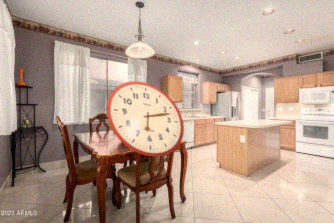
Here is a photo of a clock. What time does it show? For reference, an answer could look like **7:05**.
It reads **6:12**
